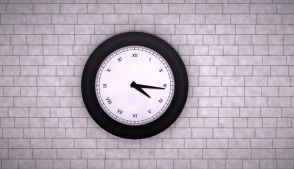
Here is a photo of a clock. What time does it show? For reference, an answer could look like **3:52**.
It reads **4:16**
